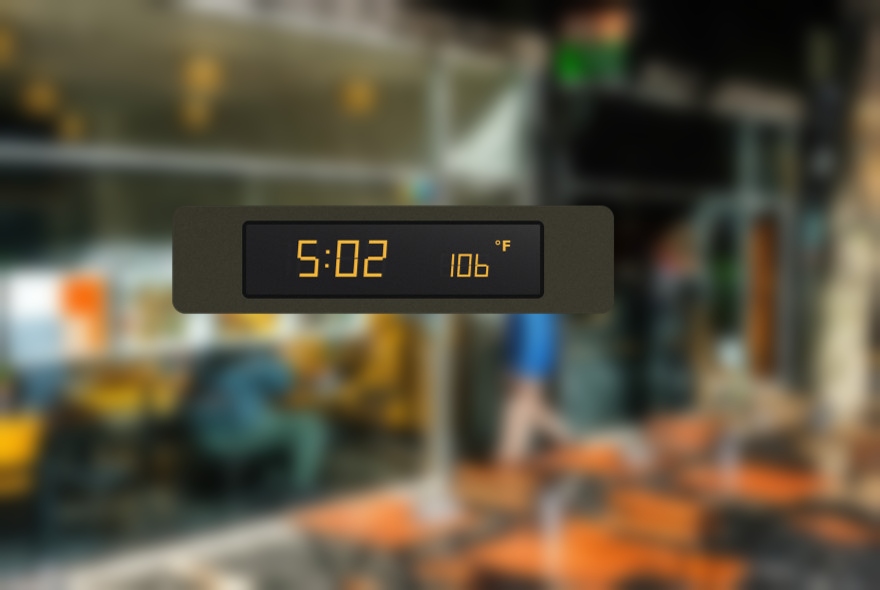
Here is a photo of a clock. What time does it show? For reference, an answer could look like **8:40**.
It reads **5:02**
